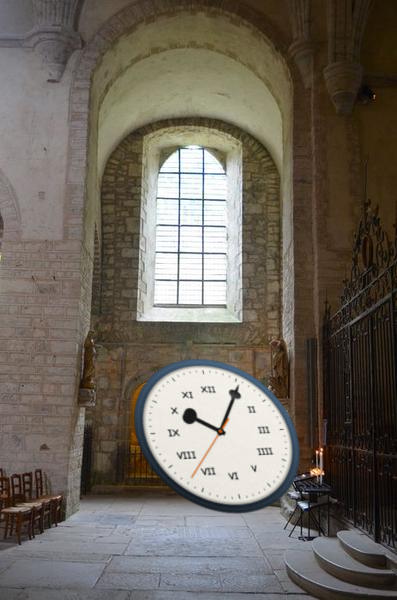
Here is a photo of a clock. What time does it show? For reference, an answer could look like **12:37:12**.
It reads **10:05:37**
